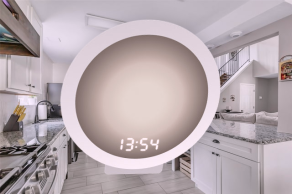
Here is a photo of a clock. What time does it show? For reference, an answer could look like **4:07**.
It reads **13:54**
